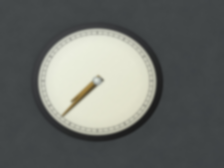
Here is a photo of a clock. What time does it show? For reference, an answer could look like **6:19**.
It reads **7:37**
